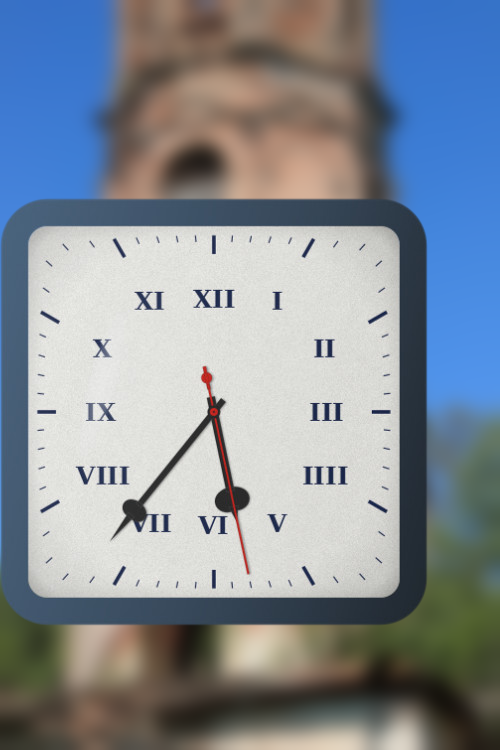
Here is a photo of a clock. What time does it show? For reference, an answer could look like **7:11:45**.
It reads **5:36:28**
